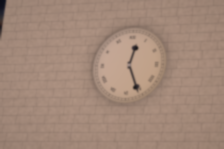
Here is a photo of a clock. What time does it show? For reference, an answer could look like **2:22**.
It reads **12:26**
